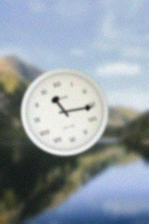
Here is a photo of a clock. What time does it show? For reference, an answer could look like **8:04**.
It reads **11:16**
